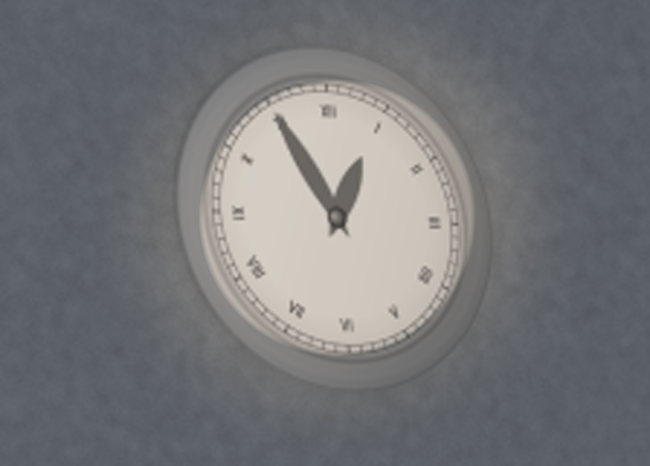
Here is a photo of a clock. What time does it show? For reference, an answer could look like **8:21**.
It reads **12:55**
